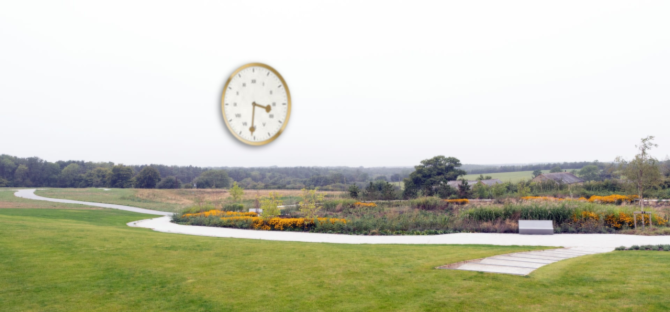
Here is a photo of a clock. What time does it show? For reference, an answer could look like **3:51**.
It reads **3:31**
